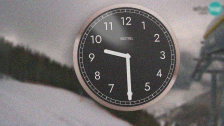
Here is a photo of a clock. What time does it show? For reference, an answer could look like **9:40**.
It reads **9:30**
